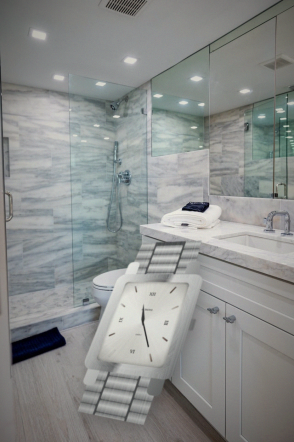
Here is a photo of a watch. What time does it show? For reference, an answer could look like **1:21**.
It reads **11:25**
